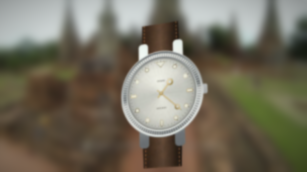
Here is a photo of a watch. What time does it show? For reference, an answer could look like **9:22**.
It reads **1:22**
